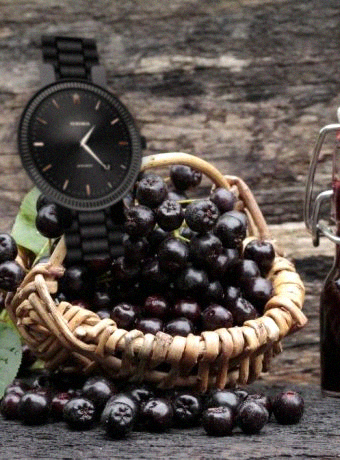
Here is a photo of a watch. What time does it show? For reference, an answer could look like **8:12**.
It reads **1:23**
